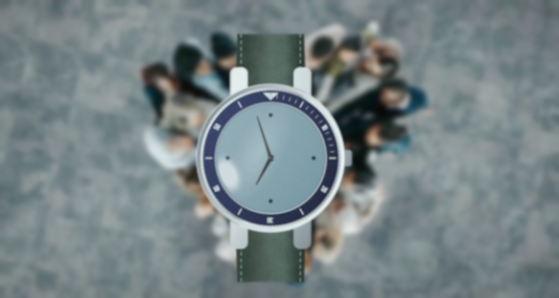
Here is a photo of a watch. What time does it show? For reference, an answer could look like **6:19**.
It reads **6:57**
